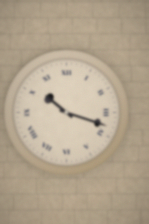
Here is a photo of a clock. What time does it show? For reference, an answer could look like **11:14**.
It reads **10:18**
